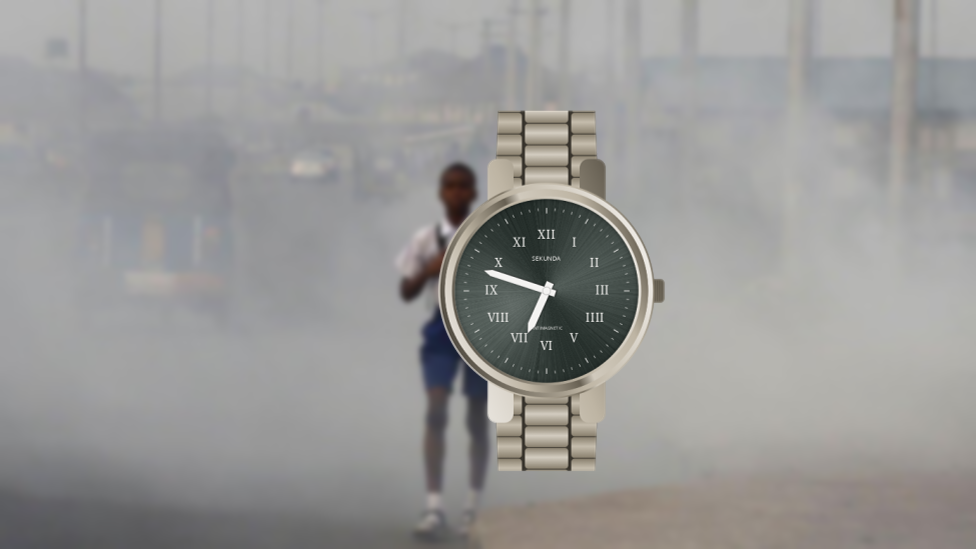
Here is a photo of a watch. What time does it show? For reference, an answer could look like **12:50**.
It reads **6:48**
